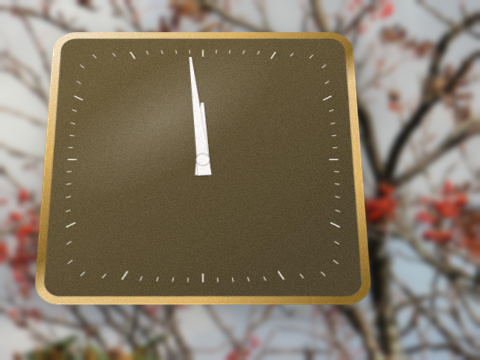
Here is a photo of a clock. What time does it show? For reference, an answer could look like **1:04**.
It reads **11:59**
